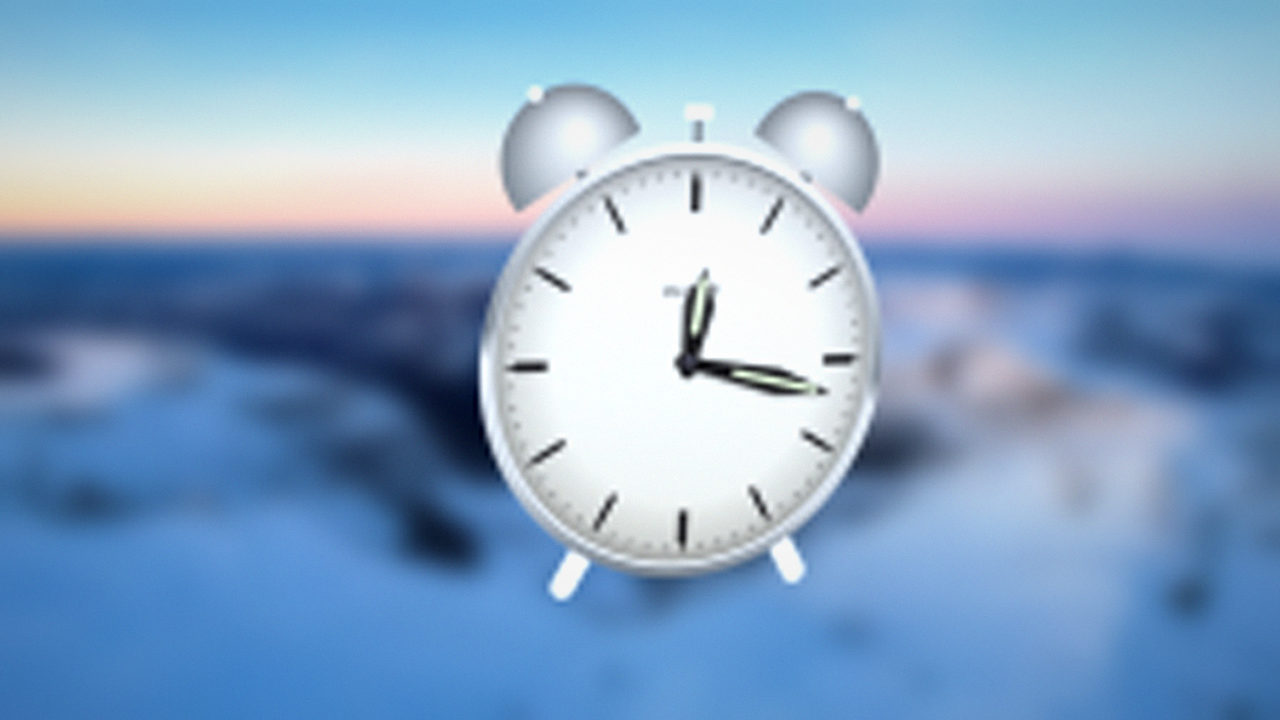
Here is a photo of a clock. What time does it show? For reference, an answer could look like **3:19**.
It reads **12:17**
